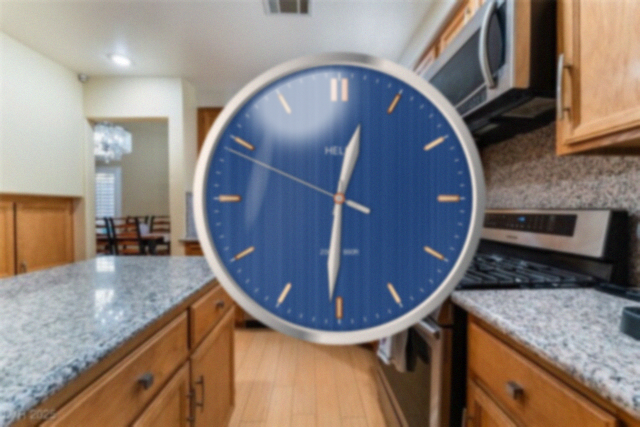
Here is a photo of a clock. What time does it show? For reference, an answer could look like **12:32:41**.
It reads **12:30:49**
